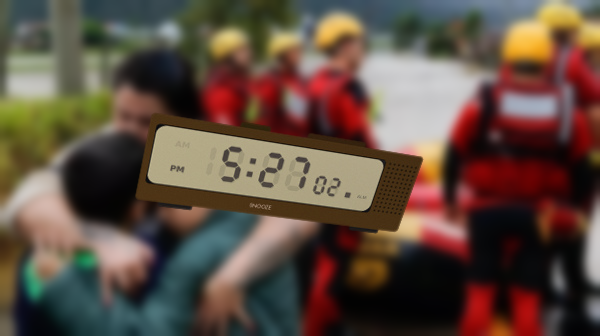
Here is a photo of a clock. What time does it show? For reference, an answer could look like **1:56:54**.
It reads **5:27:02**
